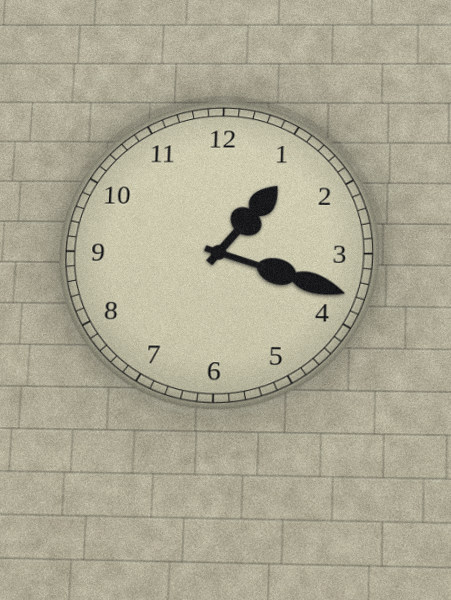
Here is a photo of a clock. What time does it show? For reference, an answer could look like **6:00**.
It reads **1:18**
